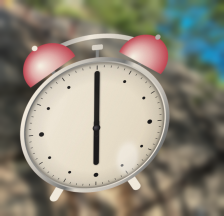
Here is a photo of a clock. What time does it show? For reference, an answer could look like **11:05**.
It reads **6:00**
